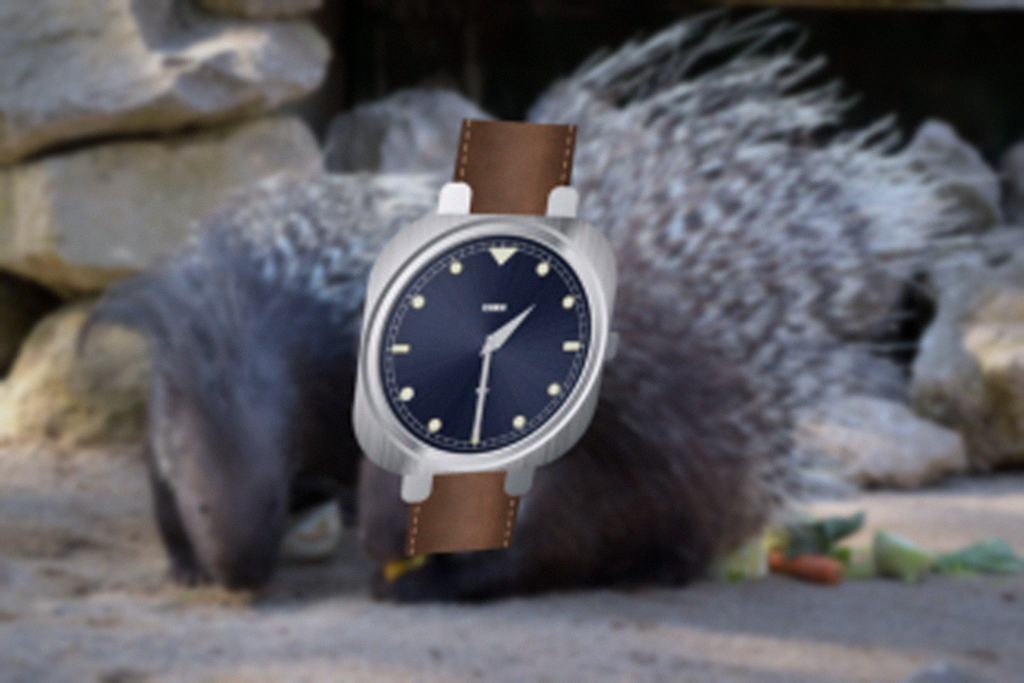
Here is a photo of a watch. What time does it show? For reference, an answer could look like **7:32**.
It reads **1:30**
